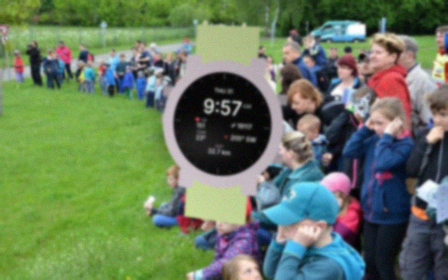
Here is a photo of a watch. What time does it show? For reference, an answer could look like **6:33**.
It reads **9:57**
